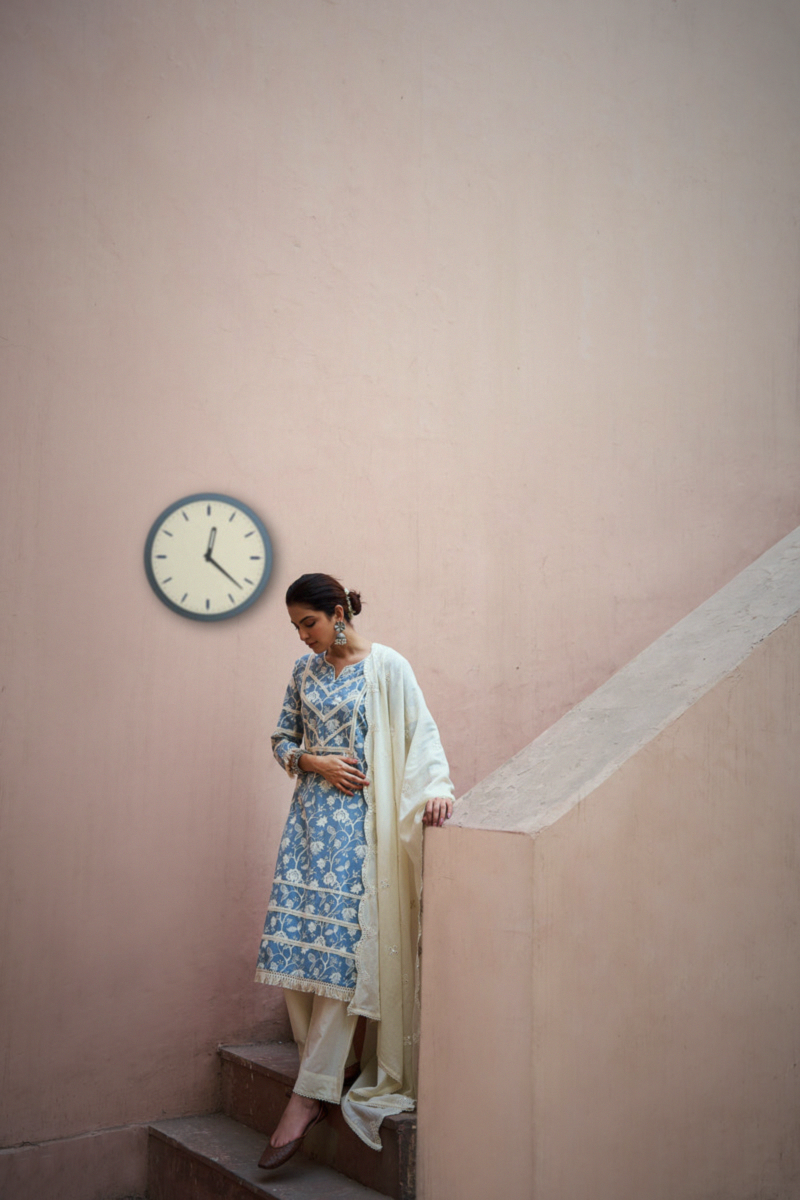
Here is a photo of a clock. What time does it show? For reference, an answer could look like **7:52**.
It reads **12:22**
